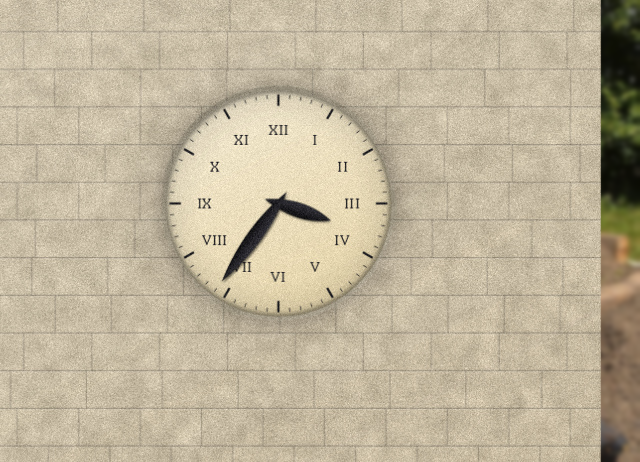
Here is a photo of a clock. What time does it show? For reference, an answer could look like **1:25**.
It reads **3:36**
